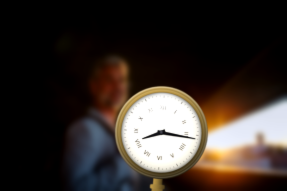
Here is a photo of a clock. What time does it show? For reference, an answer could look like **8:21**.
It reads **8:16**
